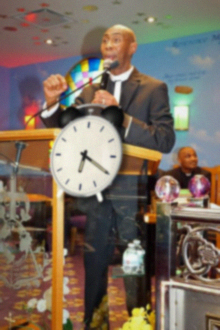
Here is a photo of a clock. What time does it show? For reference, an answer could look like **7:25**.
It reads **6:20**
